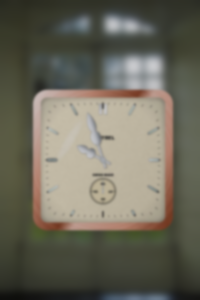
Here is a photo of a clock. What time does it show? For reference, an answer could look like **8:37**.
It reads **9:57**
